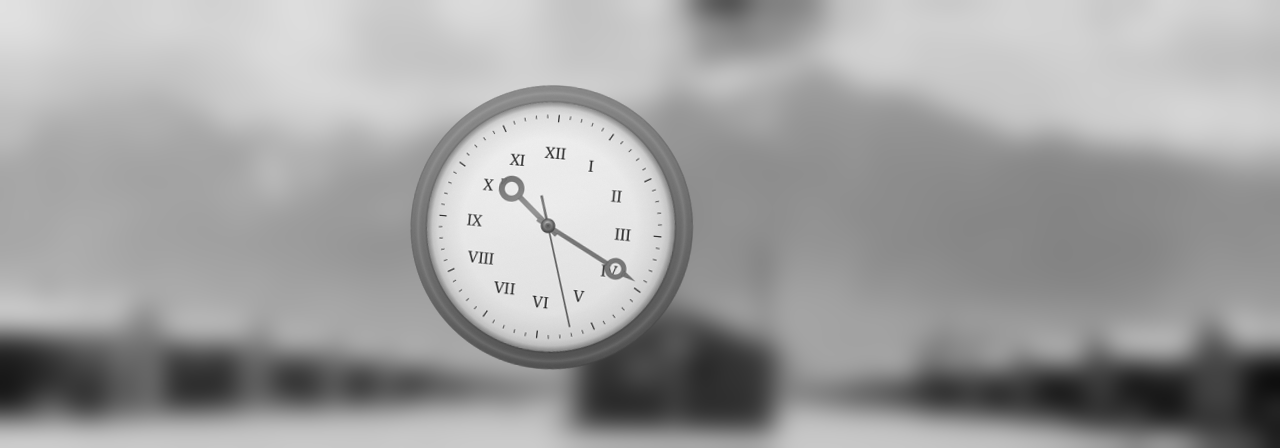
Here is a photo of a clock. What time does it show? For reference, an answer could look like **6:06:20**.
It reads **10:19:27**
